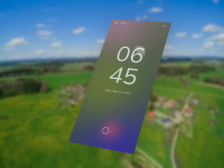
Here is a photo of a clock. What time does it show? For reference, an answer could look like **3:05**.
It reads **6:45**
